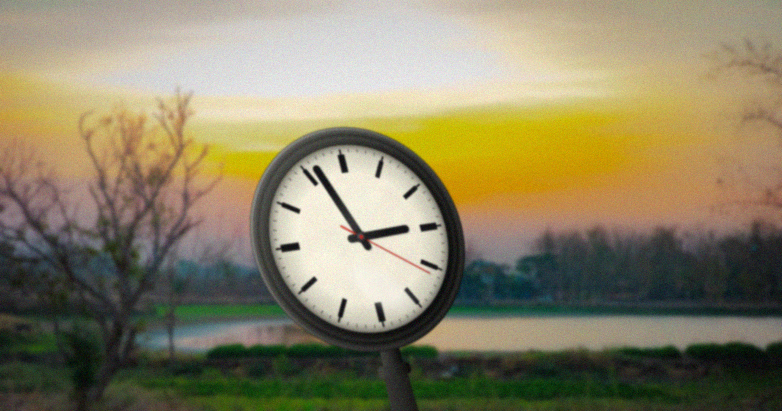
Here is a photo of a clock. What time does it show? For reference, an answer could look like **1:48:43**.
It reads **2:56:21**
